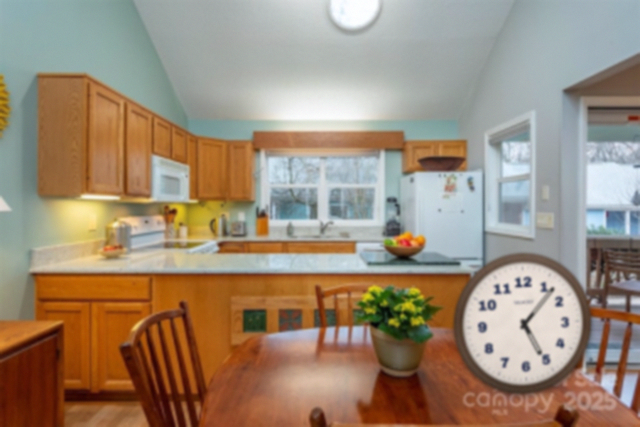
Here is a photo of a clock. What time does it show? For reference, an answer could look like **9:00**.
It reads **5:07**
